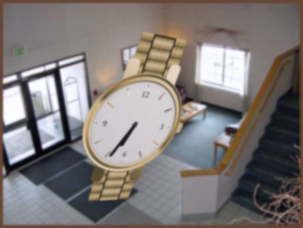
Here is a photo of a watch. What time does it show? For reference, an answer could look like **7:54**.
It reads **6:34**
